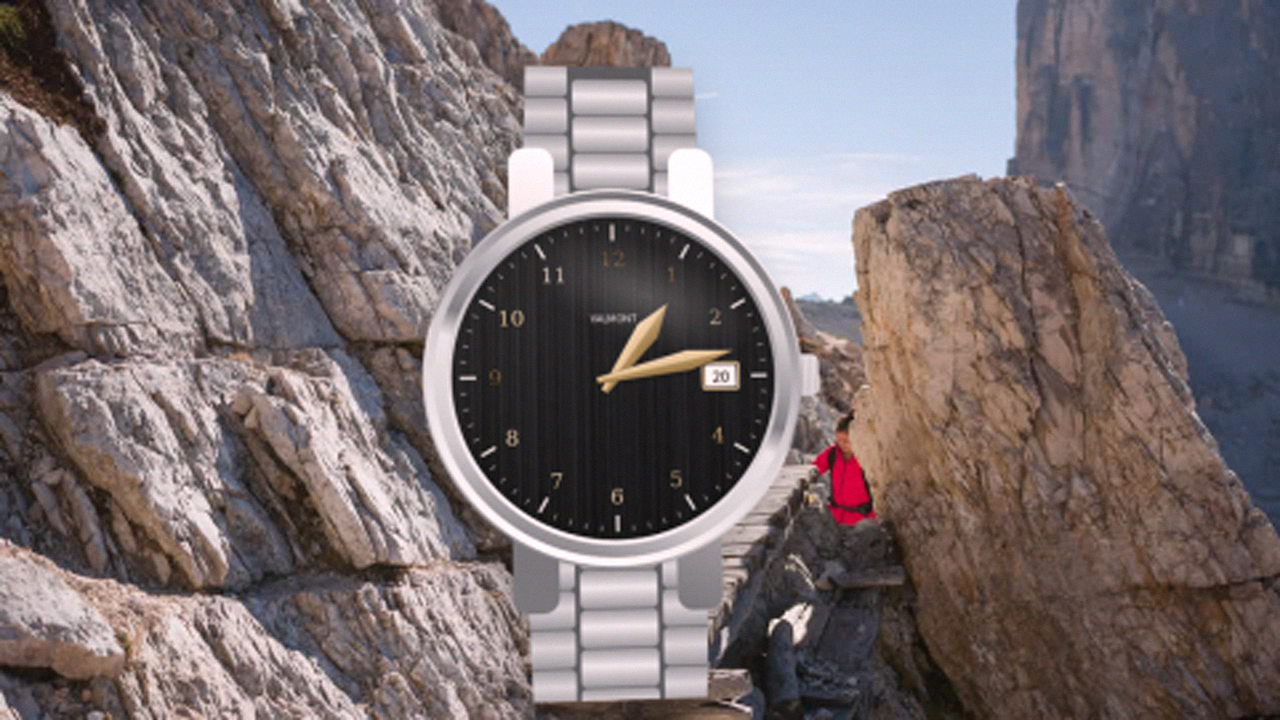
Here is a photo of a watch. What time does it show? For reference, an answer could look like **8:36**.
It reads **1:13**
